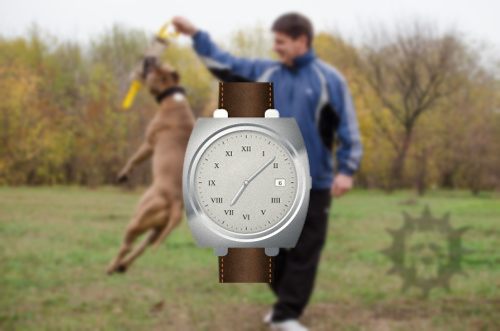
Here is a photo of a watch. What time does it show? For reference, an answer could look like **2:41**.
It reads **7:08**
